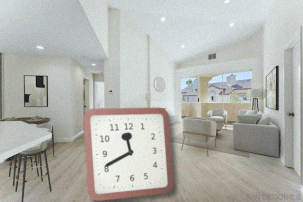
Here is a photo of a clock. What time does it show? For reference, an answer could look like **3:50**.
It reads **11:41**
